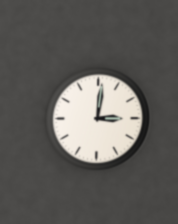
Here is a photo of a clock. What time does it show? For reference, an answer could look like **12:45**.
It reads **3:01**
